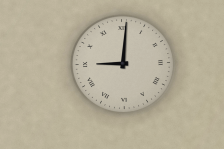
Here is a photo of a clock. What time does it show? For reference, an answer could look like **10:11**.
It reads **9:01**
